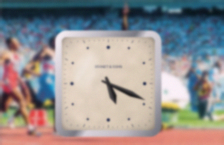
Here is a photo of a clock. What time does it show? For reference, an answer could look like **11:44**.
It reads **5:19**
